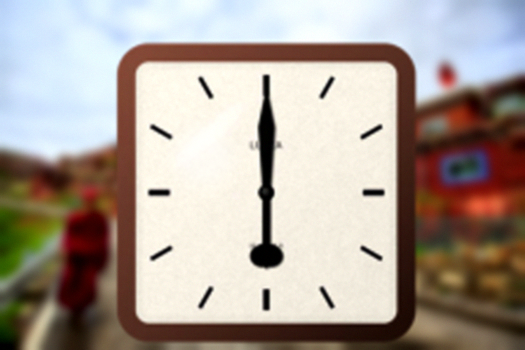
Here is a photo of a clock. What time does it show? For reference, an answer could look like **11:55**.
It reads **6:00**
